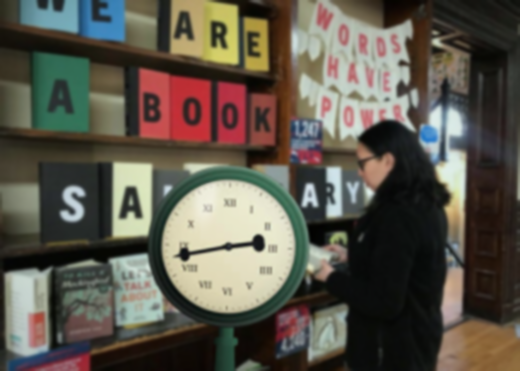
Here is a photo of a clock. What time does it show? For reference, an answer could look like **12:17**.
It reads **2:43**
